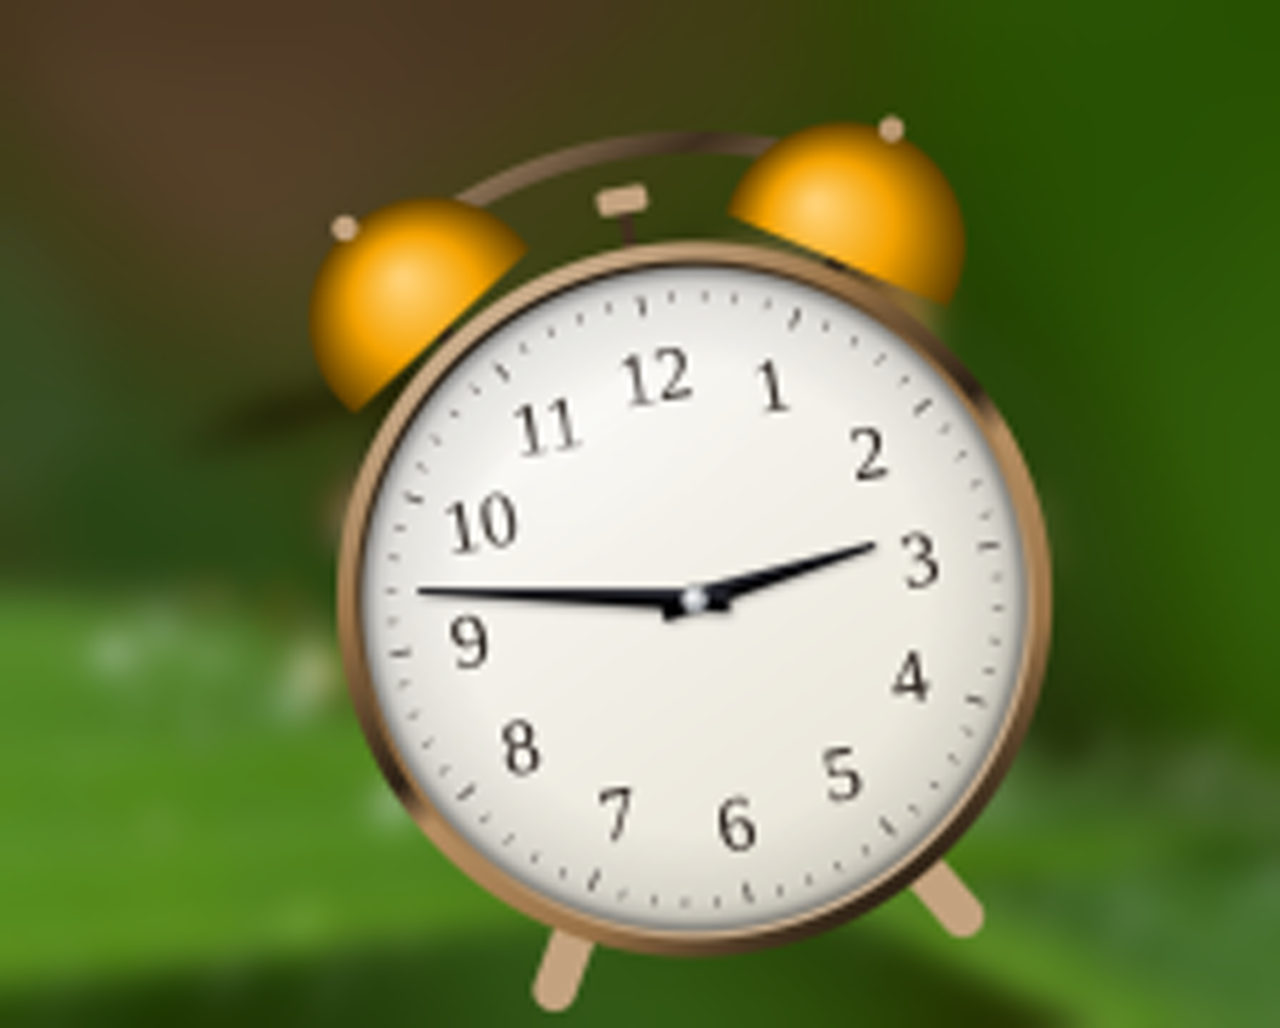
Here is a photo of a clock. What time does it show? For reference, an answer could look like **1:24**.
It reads **2:47**
